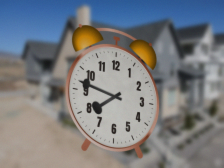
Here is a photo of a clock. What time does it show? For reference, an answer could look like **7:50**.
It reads **7:47**
